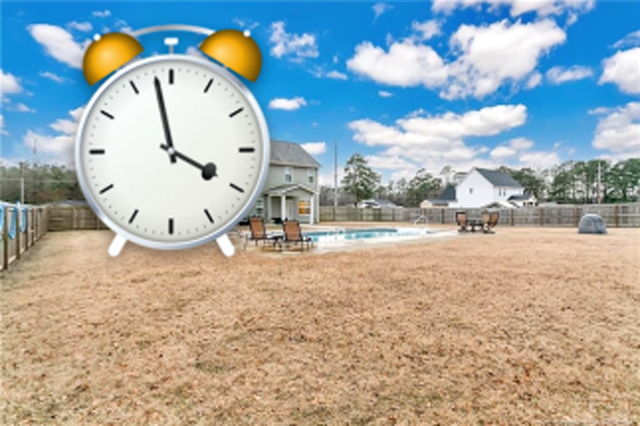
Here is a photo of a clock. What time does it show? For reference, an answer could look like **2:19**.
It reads **3:58**
